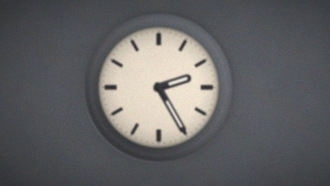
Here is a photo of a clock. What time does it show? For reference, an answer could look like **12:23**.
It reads **2:25**
